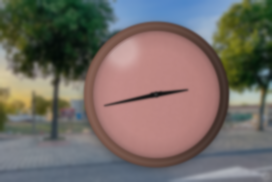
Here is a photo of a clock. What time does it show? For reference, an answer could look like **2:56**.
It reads **2:43**
